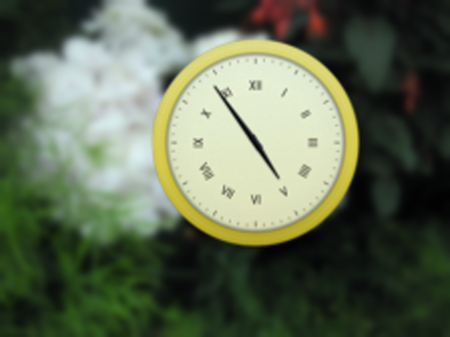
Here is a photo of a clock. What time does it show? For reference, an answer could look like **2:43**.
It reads **4:54**
